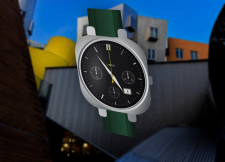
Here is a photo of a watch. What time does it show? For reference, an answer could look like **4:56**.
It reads **4:54**
